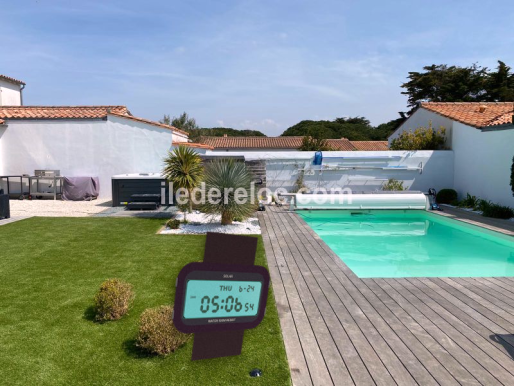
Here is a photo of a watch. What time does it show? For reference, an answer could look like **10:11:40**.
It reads **5:06:54**
